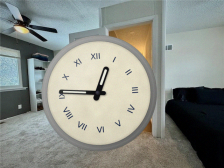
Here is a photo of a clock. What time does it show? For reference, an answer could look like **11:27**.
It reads **12:46**
